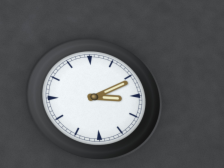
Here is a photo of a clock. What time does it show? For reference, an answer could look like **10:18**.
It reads **3:11**
